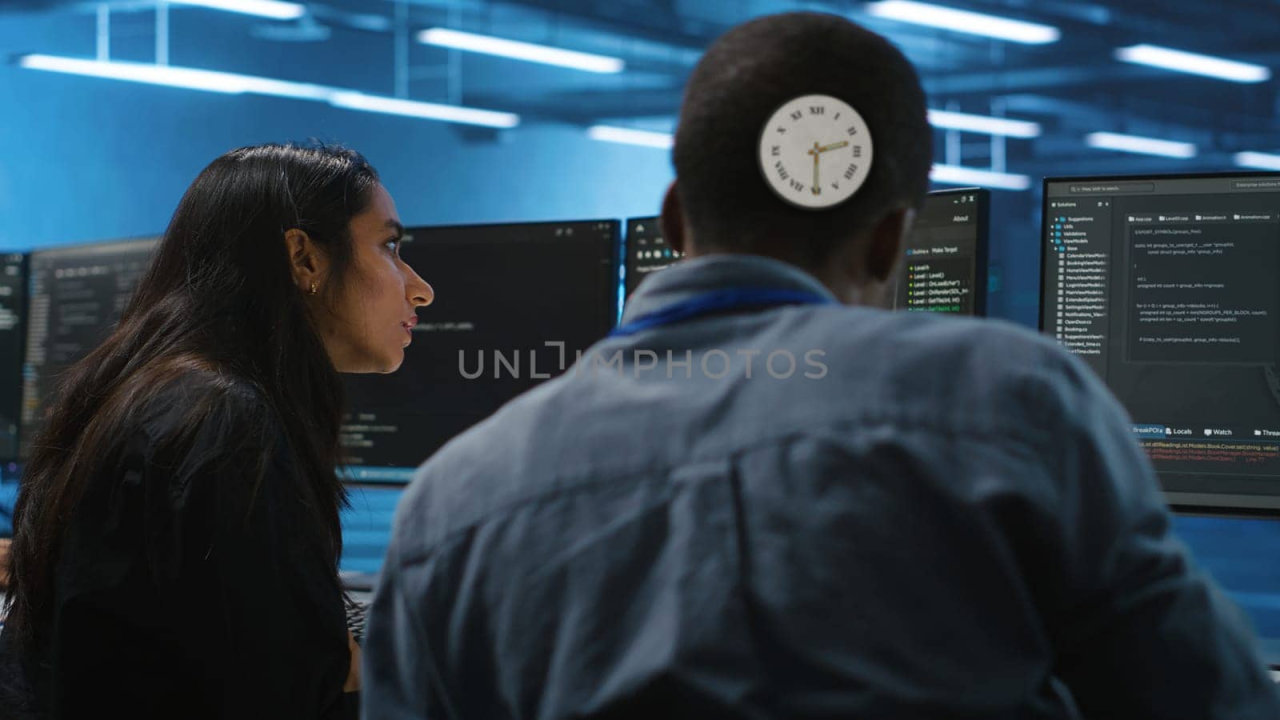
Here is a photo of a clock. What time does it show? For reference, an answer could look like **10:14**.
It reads **2:30**
